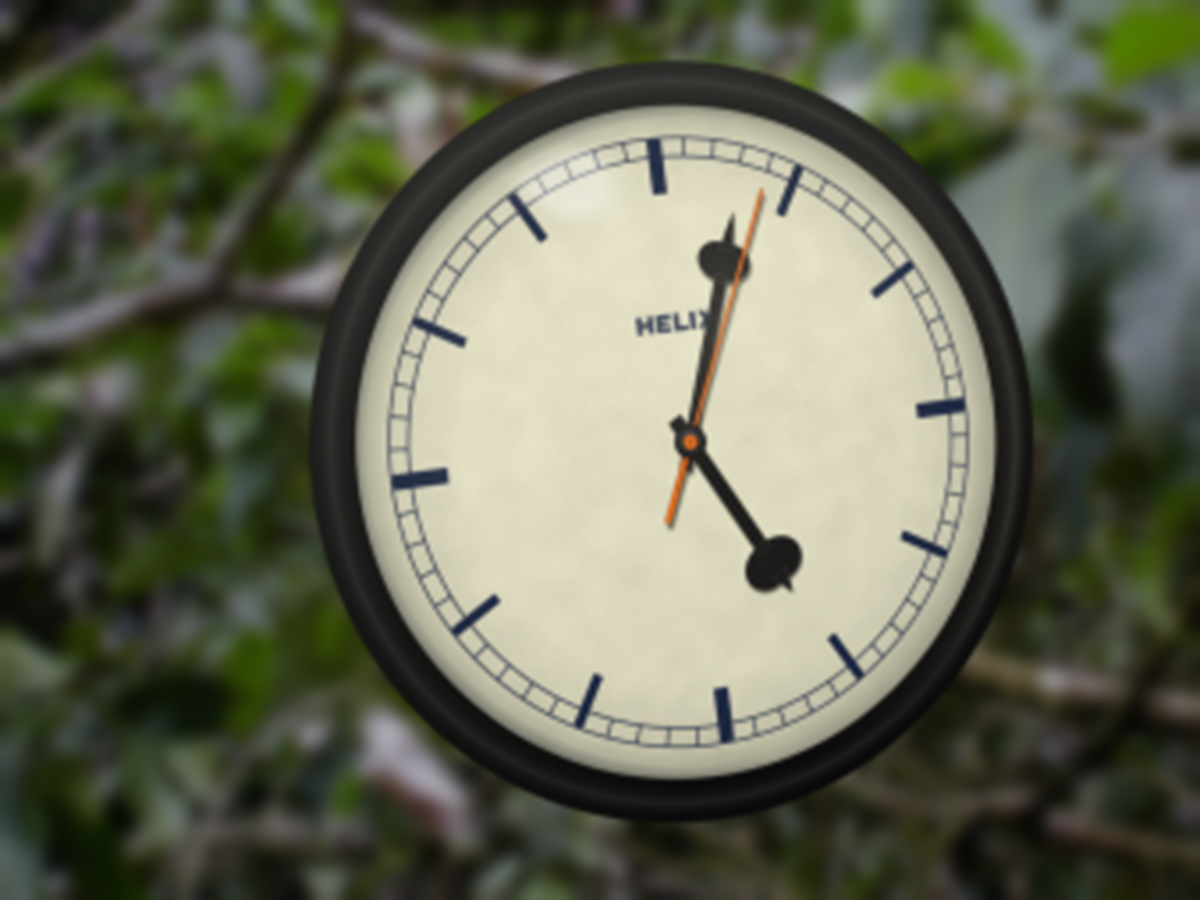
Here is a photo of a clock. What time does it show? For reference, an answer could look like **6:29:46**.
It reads **5:03:04**
